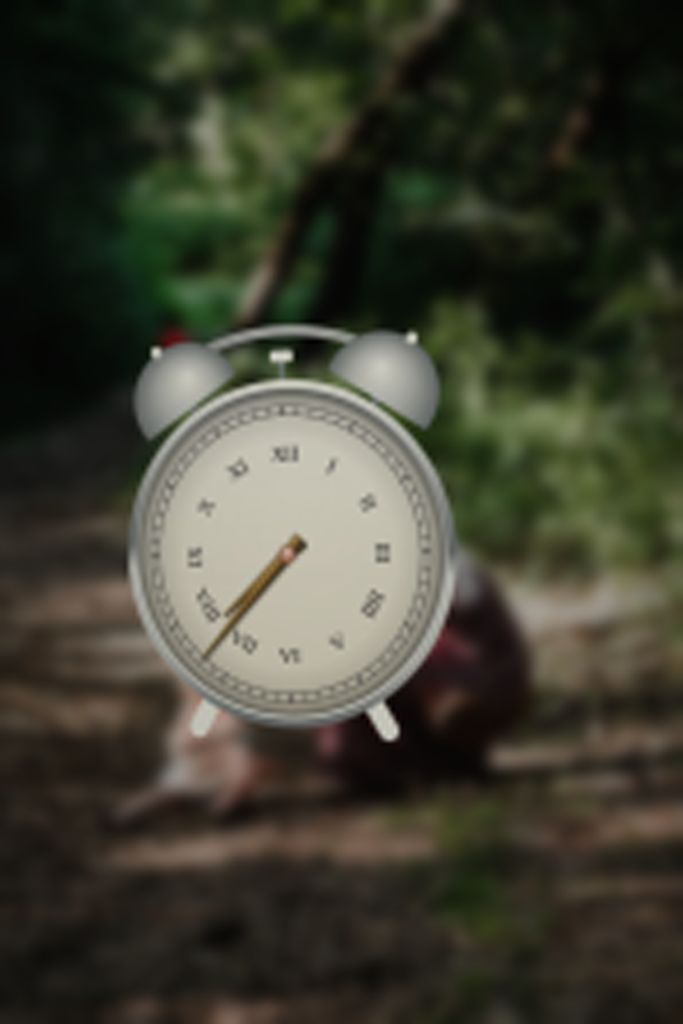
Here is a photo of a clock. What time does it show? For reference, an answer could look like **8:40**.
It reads **7:37**
